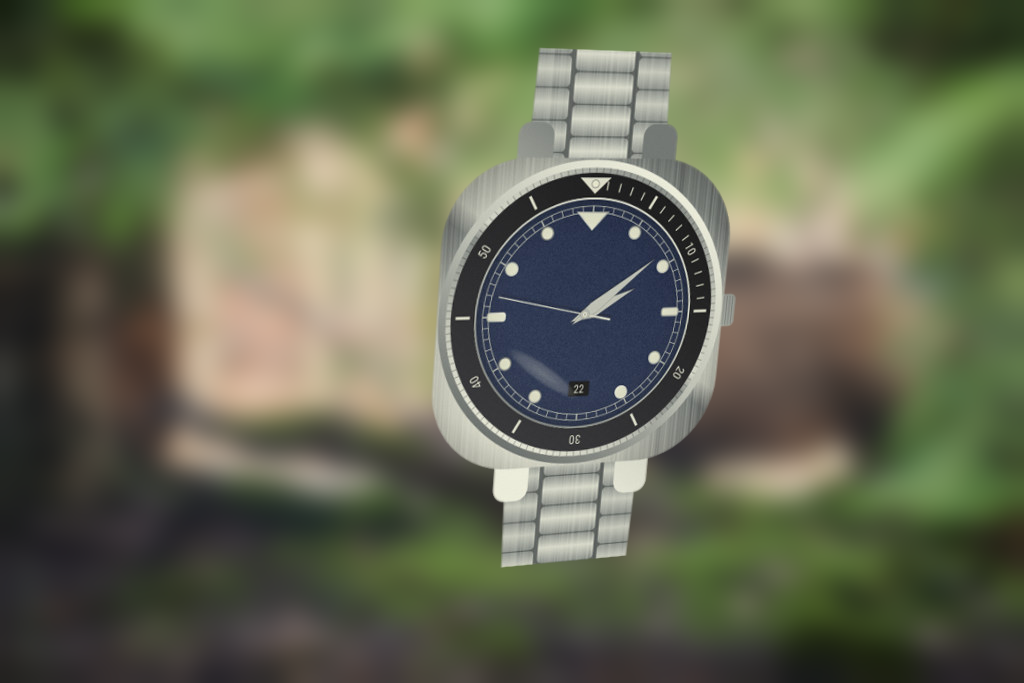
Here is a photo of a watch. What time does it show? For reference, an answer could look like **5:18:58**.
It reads **2:08:47**
